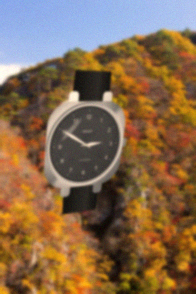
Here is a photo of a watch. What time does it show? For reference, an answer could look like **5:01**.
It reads **2:50**
